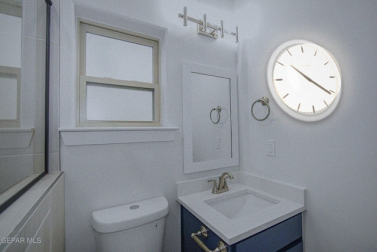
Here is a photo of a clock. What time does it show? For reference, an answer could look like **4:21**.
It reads **10:21**
